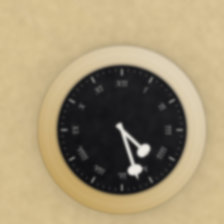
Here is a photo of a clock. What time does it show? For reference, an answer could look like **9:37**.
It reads **4:27**
